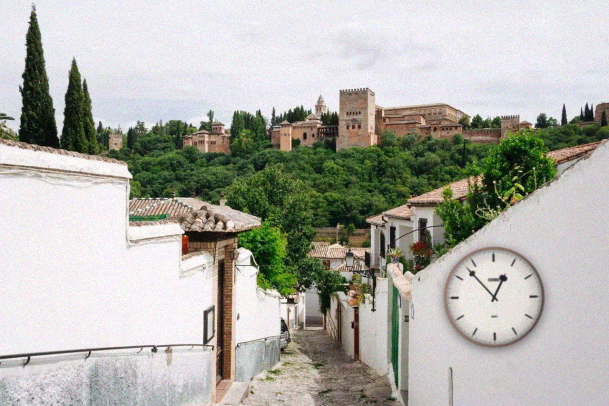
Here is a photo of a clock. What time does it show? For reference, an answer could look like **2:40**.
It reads **12:53**
